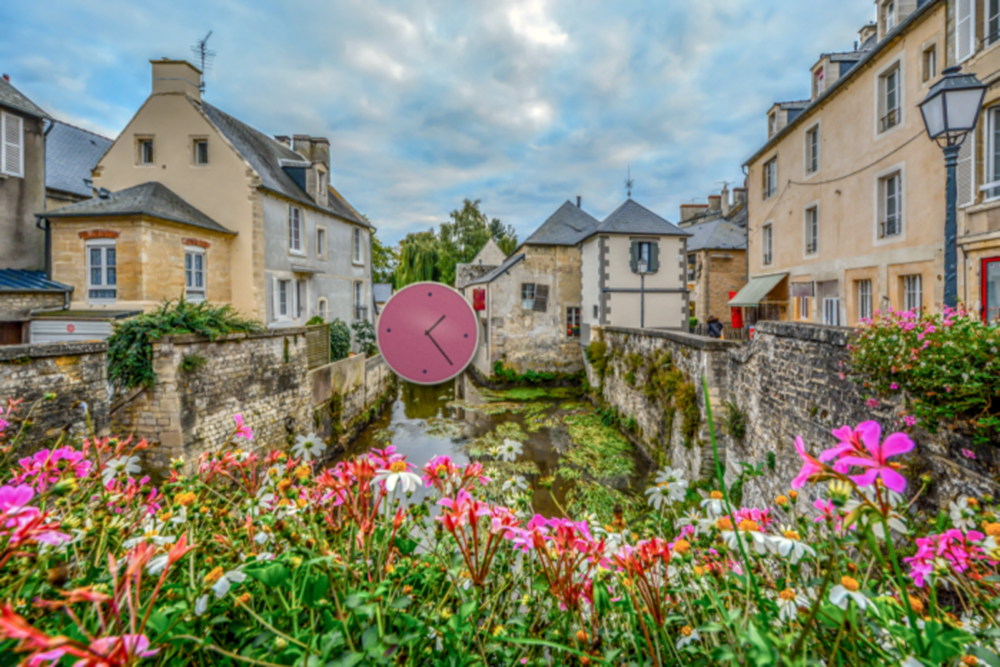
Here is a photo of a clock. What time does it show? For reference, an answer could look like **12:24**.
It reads **1:23**
